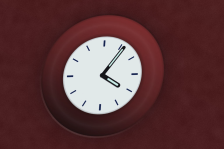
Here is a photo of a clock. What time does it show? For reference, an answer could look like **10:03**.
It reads **4:06**
